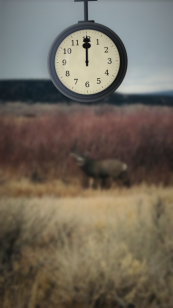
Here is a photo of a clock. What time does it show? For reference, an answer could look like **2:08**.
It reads **12:00**
